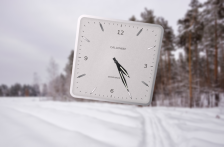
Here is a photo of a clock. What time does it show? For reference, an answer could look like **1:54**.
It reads **4:25**
